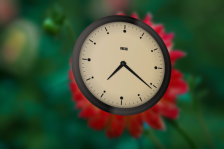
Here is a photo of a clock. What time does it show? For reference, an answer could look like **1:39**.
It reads **7:21**
